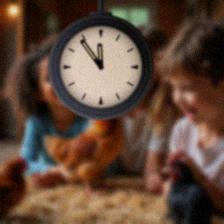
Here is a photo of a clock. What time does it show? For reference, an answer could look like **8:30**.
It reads **11:54**
